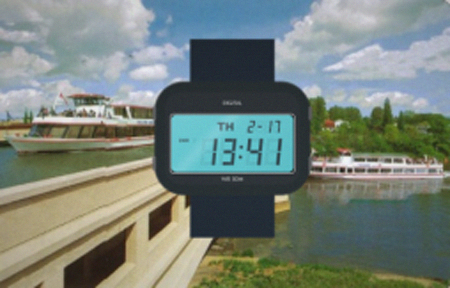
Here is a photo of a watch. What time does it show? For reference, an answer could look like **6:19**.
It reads **13:41**
